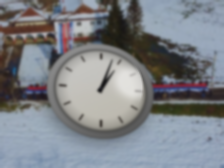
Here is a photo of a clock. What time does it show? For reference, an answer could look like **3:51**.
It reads **1:03**
